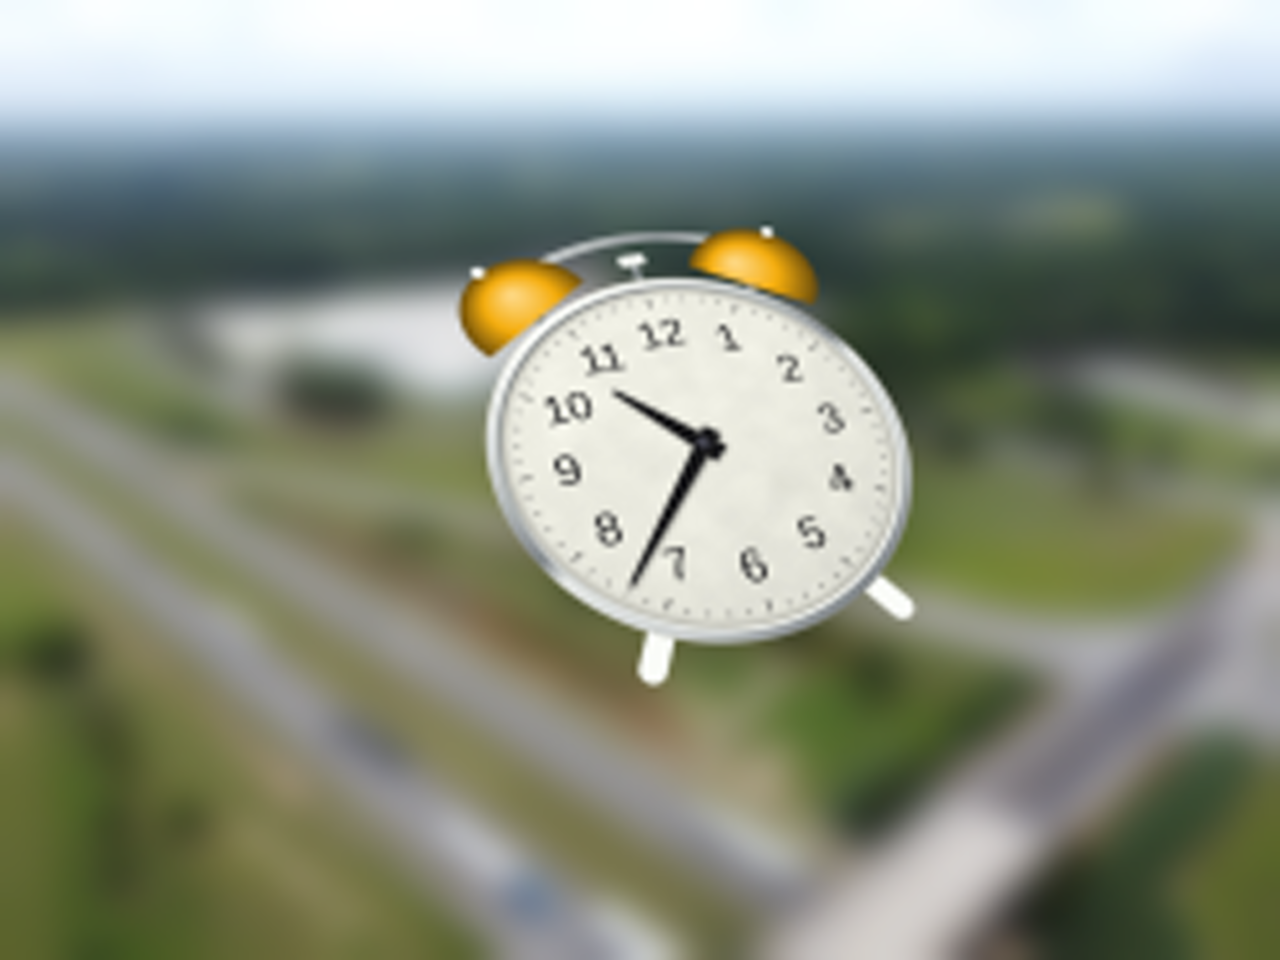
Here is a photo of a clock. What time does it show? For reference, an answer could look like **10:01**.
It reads **10:37**
